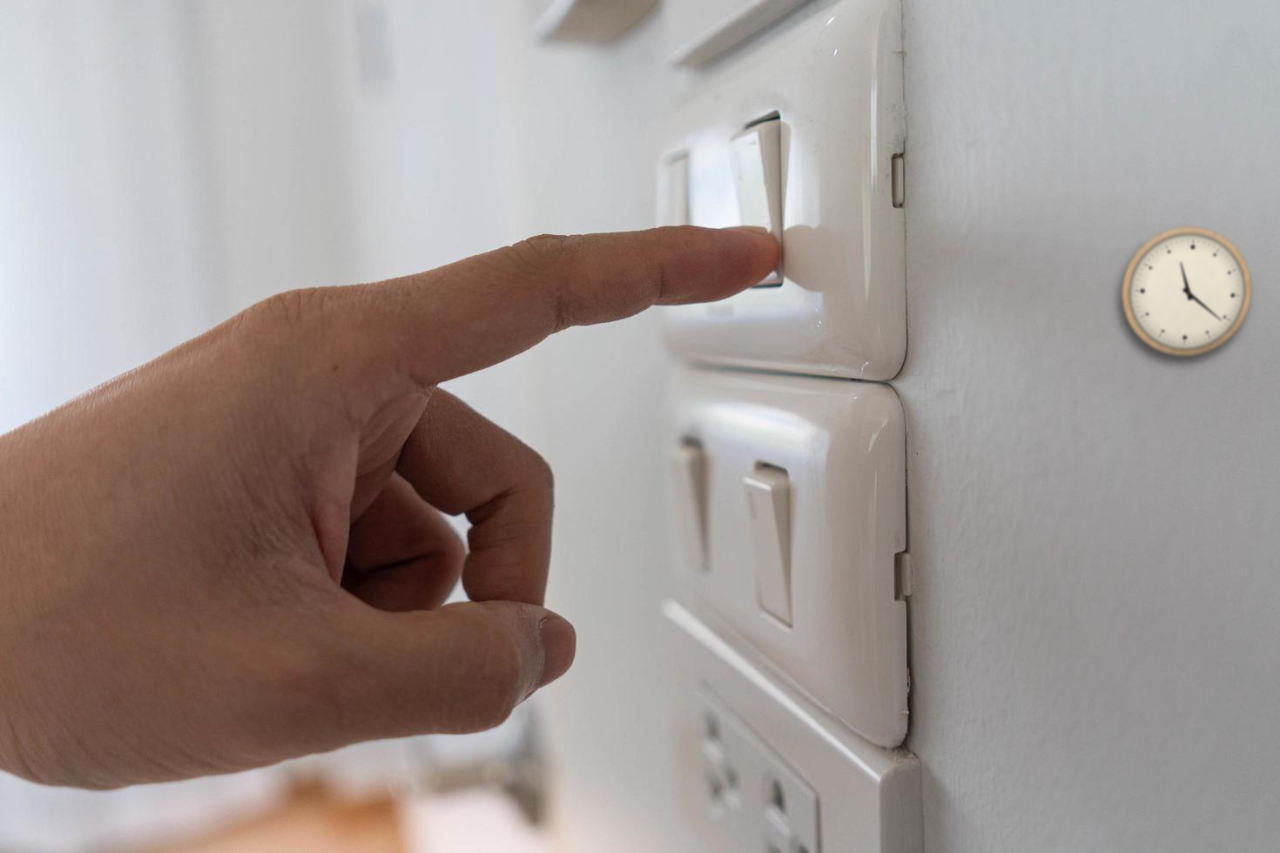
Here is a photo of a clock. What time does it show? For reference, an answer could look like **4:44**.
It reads **11:21**
